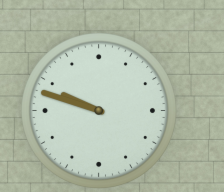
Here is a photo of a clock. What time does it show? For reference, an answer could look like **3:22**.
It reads **9:48**
